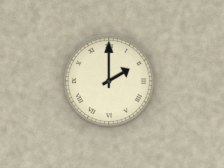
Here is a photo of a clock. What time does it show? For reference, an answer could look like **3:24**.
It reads **2:00**
